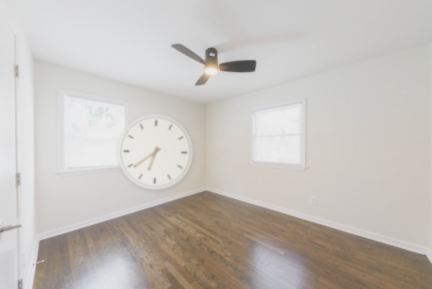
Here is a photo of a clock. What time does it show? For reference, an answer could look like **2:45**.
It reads **6:39**
